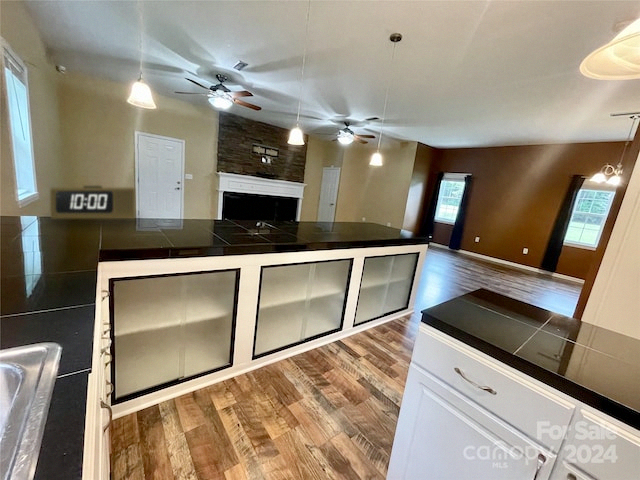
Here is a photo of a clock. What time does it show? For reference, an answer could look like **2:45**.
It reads **10:00**
